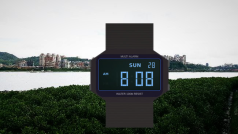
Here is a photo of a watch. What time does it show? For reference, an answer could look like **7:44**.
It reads **8:08**
